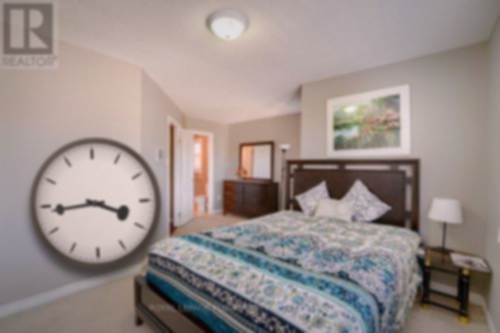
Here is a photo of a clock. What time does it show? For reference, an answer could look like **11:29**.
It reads **3:44**
